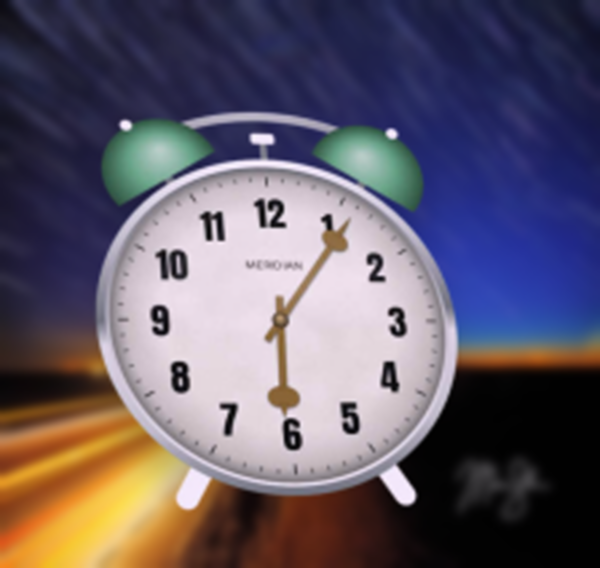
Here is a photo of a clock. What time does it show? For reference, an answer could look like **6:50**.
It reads **6:06**
